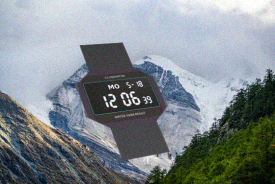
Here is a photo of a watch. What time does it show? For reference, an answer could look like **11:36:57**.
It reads **12:06:39**
